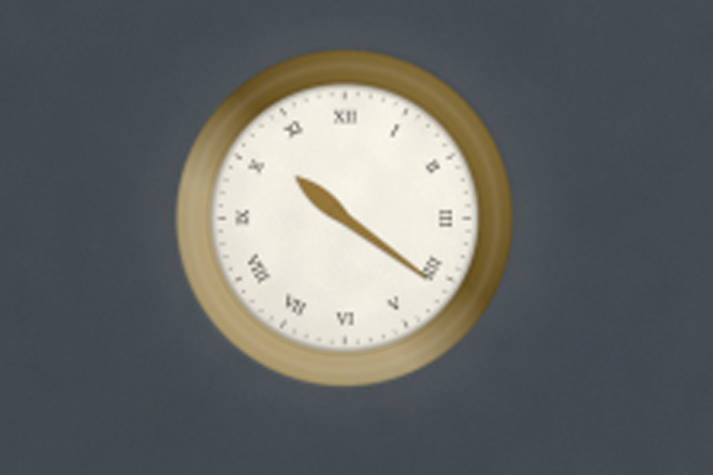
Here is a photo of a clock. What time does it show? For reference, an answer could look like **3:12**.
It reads **10:21**
